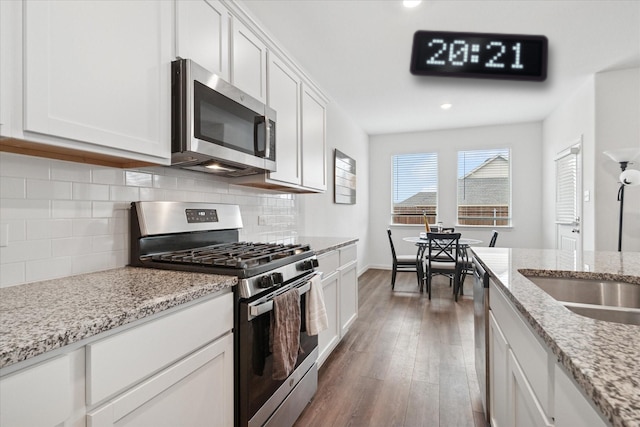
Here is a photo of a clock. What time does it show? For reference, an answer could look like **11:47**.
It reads **20:21**
